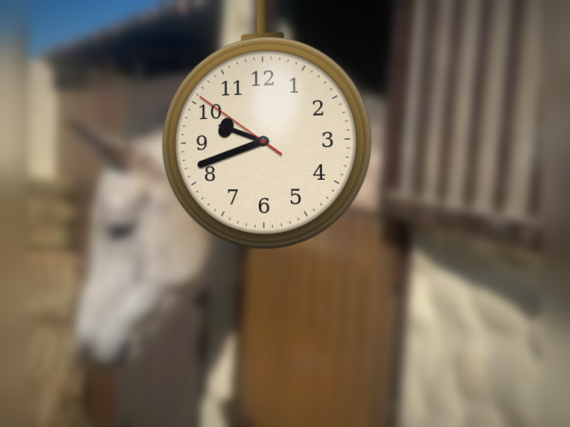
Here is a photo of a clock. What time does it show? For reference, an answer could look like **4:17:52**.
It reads **9:41:51**
